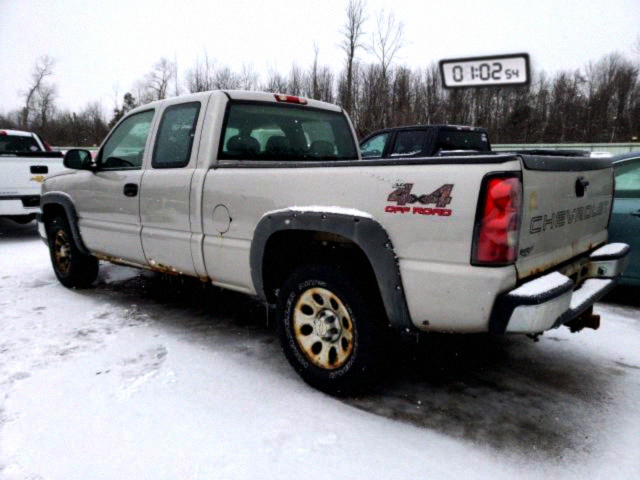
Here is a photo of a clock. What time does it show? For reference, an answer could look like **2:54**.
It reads **1:02**
